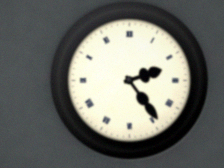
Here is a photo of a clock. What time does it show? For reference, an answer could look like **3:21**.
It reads **2:24**
